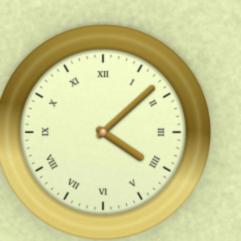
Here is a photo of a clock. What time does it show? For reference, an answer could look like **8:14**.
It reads **4:08**
